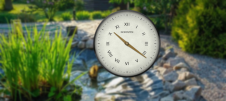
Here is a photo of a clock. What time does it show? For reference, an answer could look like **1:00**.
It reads **10:21**
